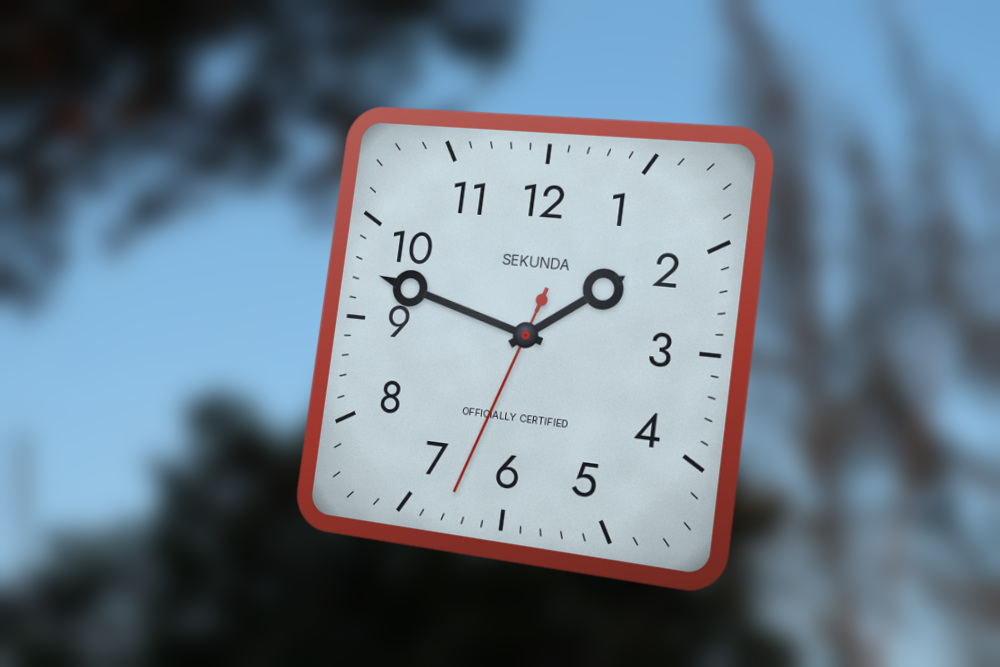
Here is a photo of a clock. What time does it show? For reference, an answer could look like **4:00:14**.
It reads **1:47:33**
